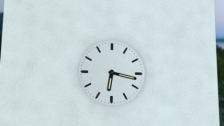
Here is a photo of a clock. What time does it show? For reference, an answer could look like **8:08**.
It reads **6:17**
